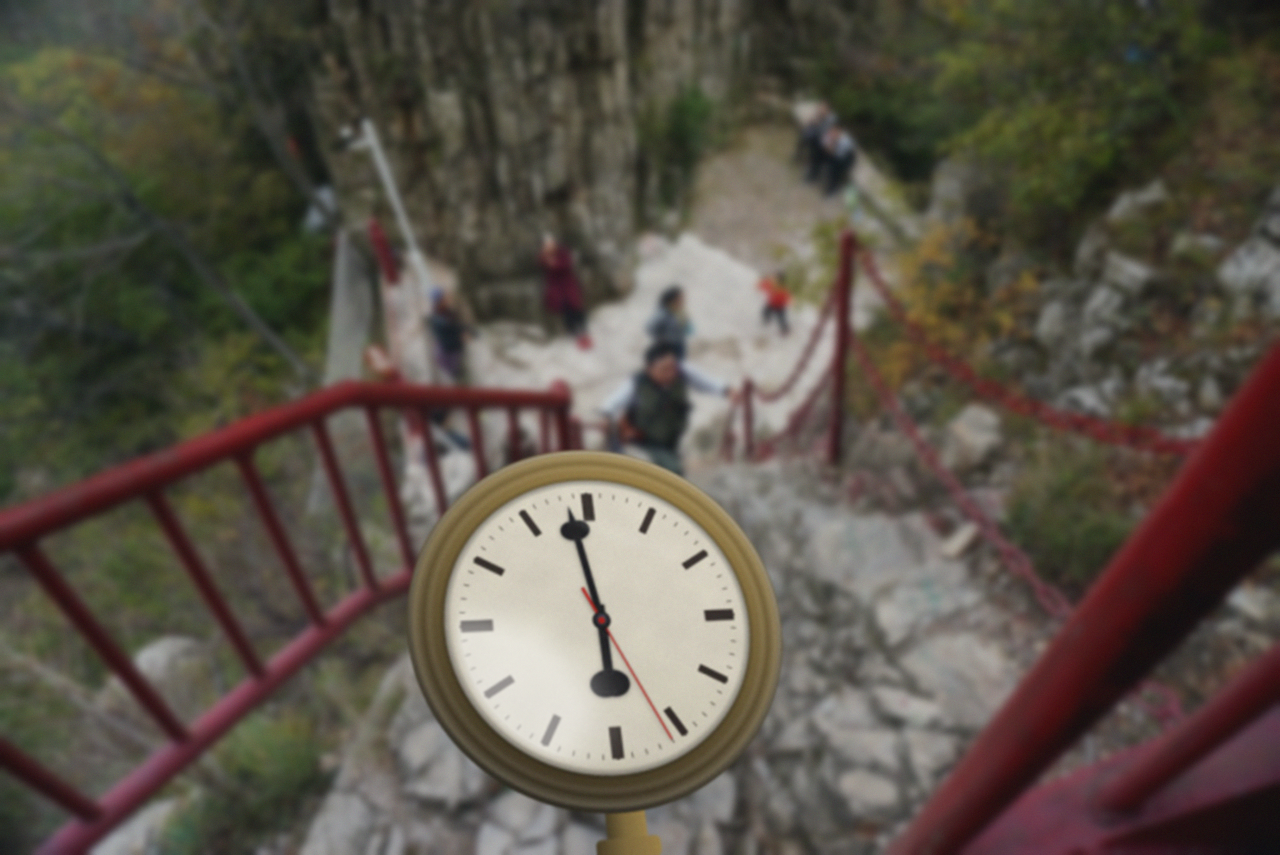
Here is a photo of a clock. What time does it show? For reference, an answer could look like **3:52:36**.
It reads **5:58:26**
